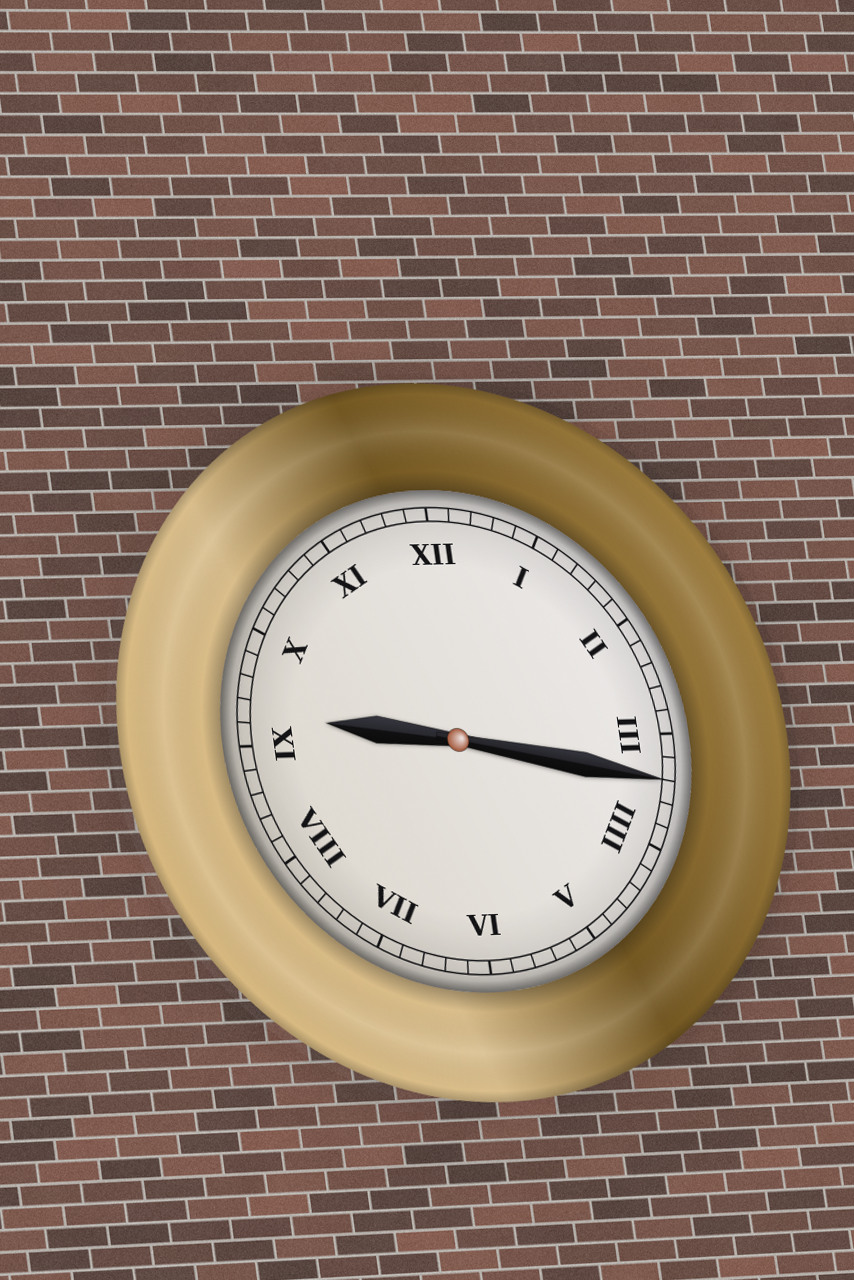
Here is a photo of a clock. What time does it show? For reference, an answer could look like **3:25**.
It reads **9:17**
